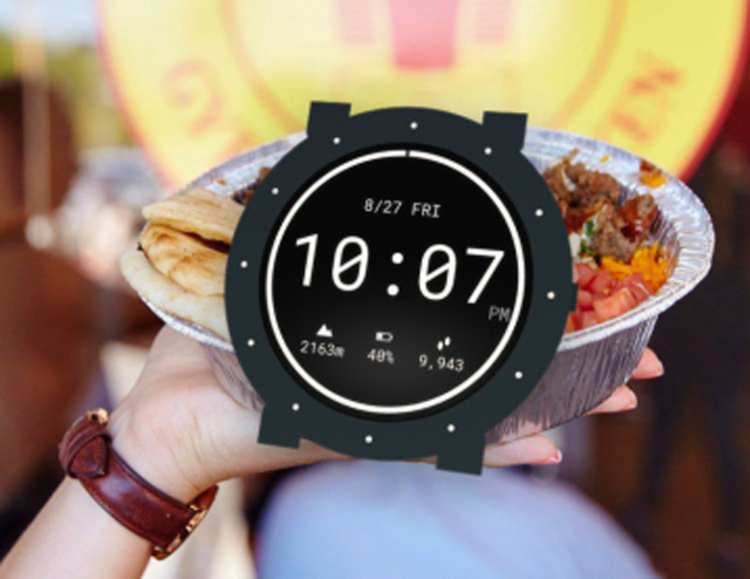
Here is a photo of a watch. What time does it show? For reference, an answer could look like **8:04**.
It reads **10:07**
